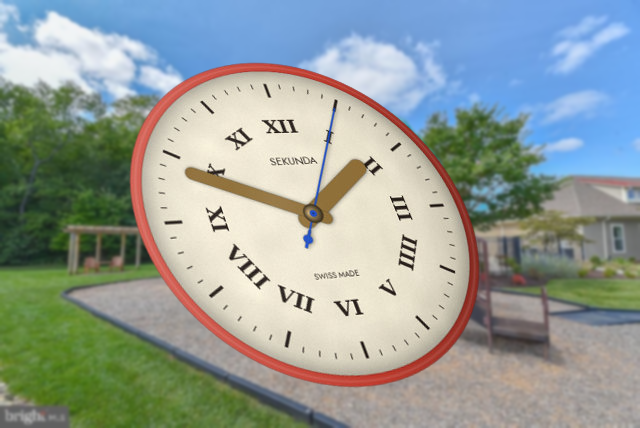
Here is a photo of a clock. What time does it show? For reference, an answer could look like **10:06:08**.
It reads **1:49:05**
